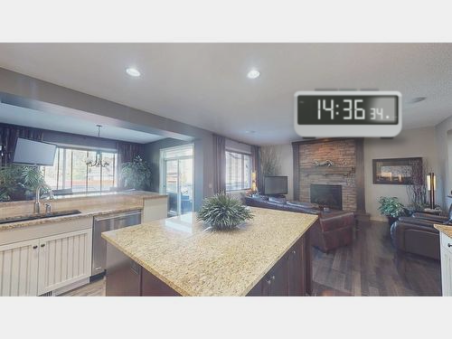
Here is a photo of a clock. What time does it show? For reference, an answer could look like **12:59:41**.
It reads **14:36:34**
